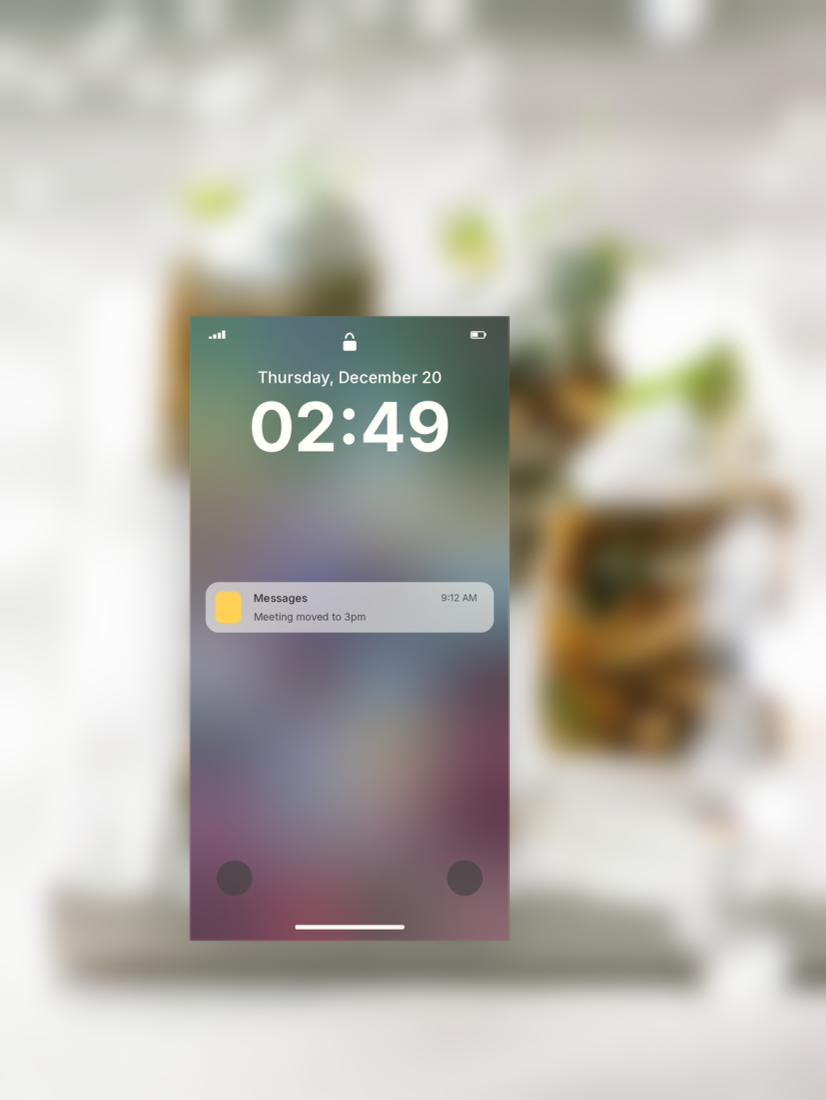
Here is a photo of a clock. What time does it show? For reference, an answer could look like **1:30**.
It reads **2:49**
